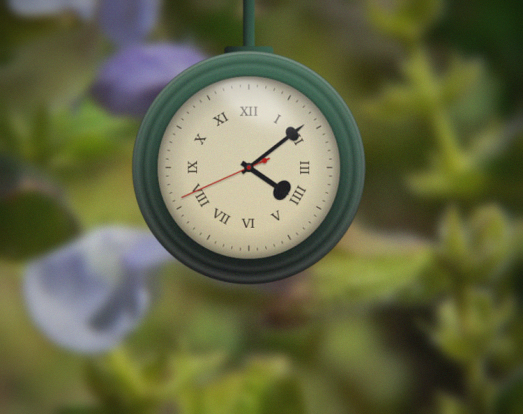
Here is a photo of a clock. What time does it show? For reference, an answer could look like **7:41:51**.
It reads **4:08:41**
